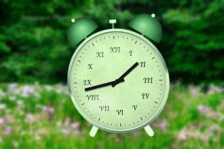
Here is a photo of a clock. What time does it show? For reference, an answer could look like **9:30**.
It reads **1:43**
